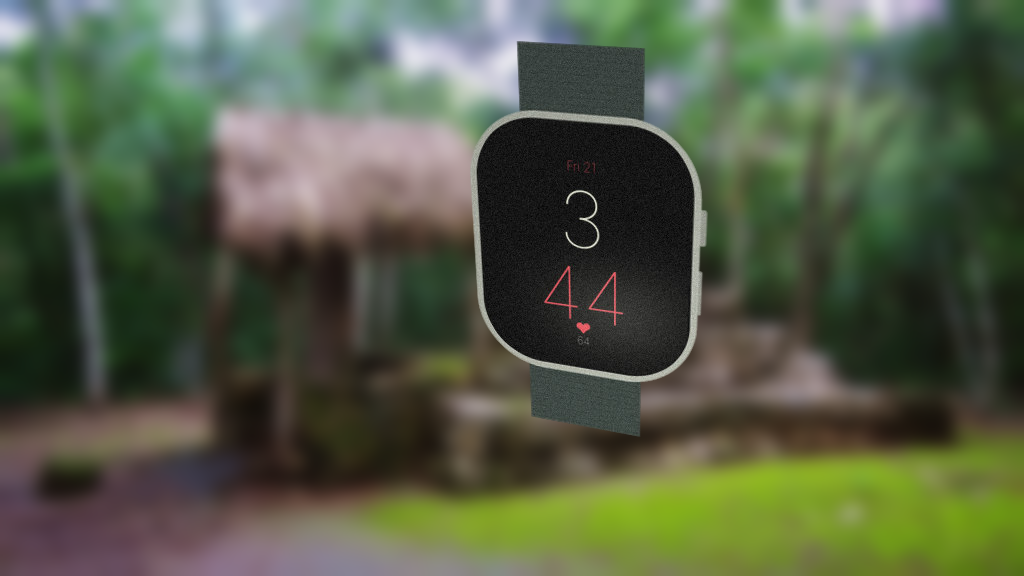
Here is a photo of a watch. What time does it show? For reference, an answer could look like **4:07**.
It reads **3:44**
